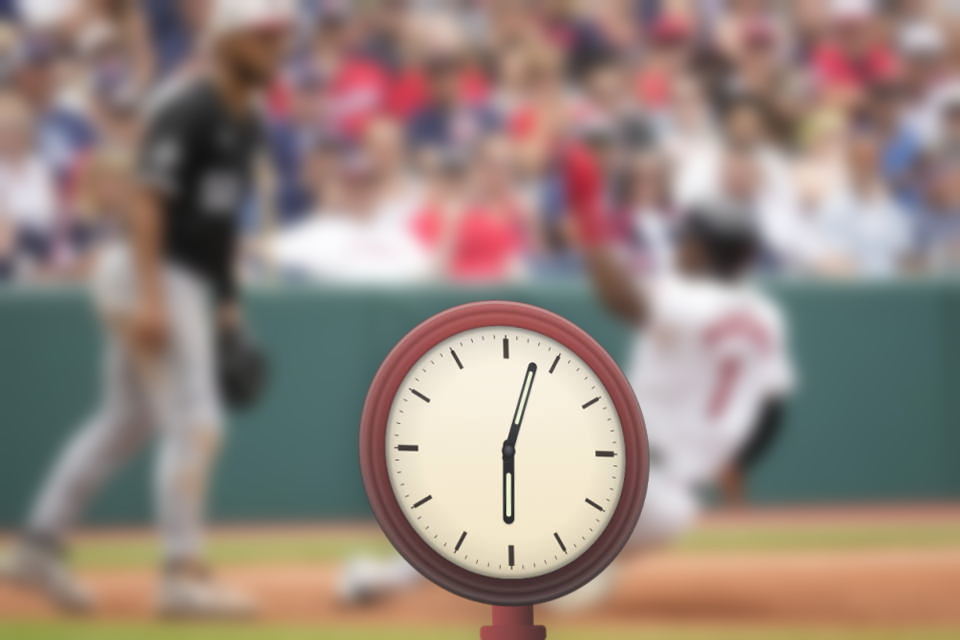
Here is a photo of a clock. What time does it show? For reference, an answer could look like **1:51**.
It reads **6:03**
